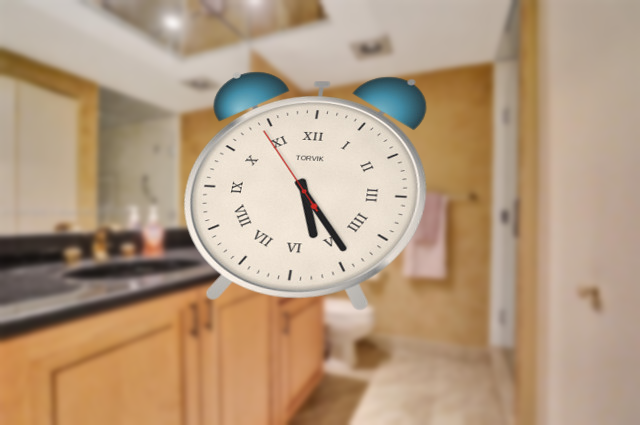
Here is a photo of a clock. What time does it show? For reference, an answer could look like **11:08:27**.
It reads **5:23:54**
